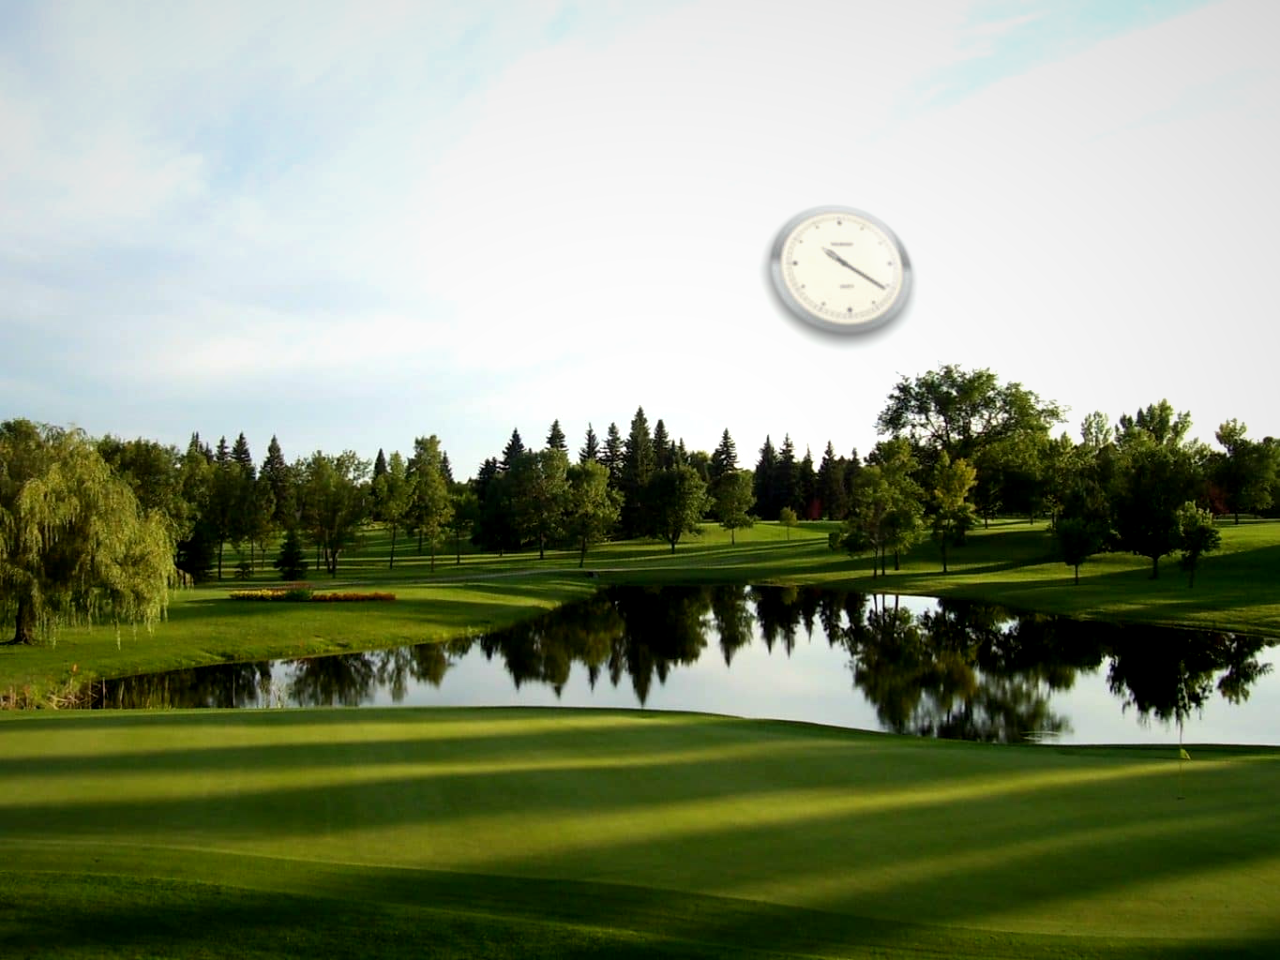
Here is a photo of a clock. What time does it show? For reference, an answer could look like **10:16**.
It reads **10:21**
